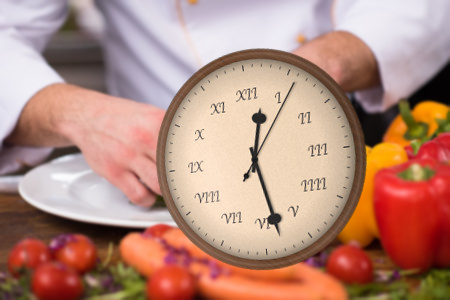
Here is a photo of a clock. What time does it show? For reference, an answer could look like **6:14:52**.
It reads **12:28:06**
